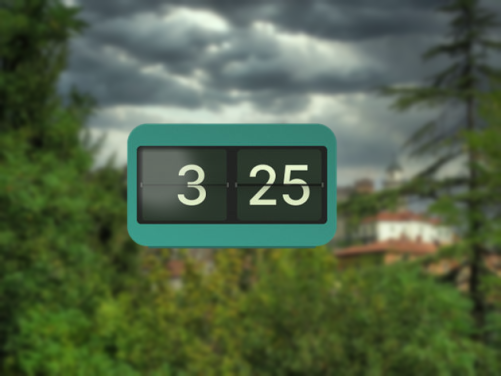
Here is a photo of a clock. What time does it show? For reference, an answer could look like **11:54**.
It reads **3:25**
